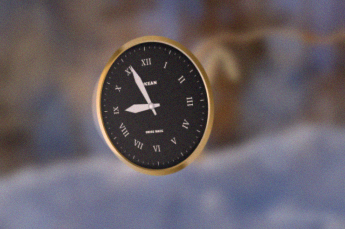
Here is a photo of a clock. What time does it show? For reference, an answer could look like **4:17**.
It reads **8:56**
